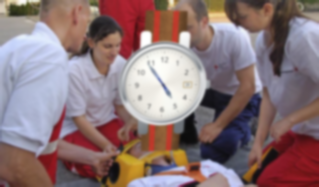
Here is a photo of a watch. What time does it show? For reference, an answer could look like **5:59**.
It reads **4:54**
